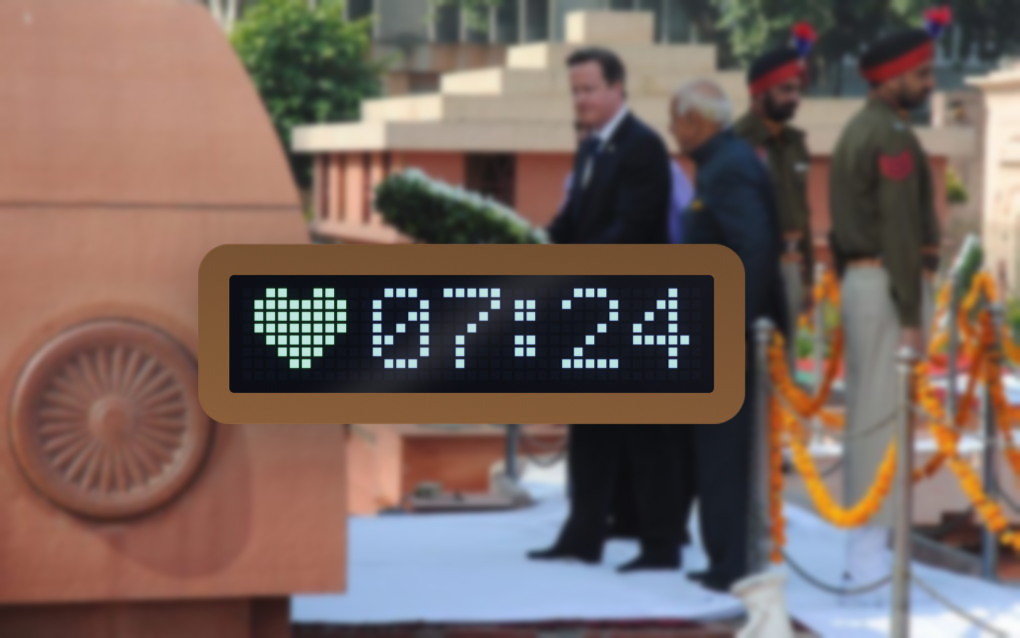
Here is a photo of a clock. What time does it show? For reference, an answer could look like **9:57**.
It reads **7:24**
